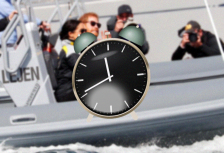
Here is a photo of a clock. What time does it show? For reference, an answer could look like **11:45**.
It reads **11:41**
